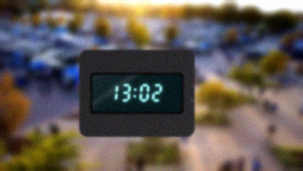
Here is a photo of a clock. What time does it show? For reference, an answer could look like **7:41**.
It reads **13:02**
